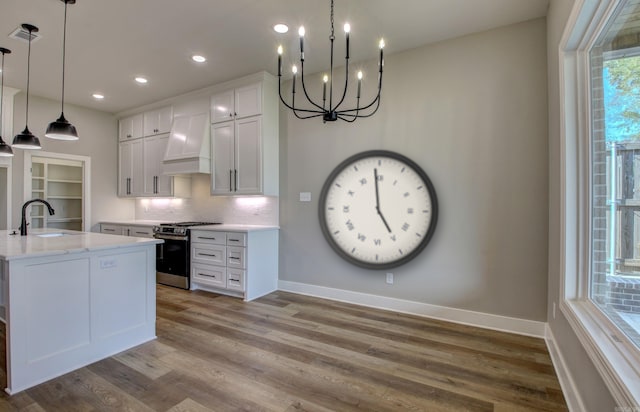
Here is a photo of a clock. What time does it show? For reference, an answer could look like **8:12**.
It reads **4:59**
